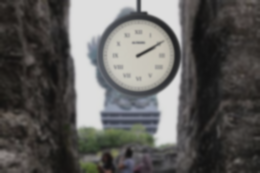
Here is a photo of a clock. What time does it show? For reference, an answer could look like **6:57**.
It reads **2:10**
